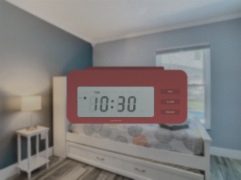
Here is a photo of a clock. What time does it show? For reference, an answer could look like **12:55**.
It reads **10:30**
